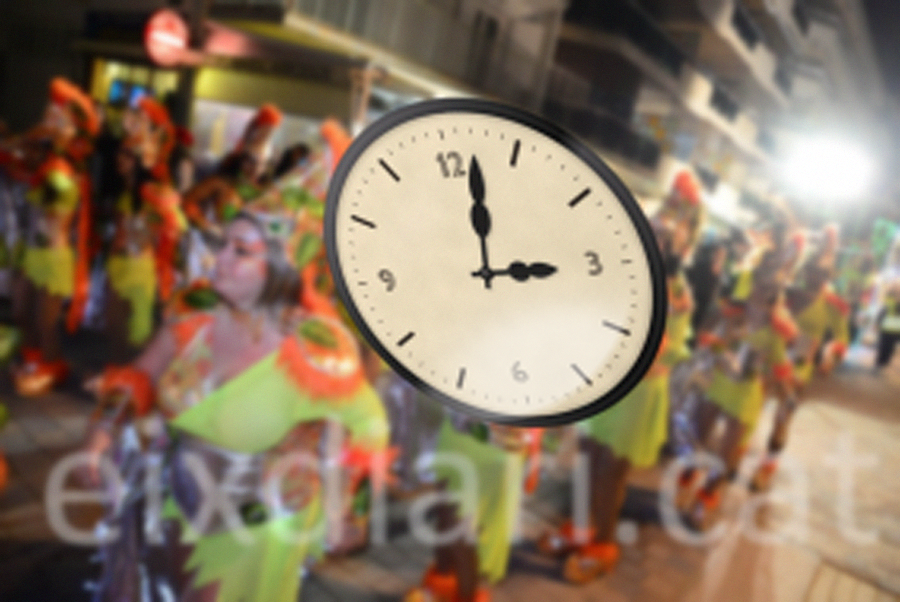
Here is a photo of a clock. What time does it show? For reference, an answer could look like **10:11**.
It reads **3:02**
